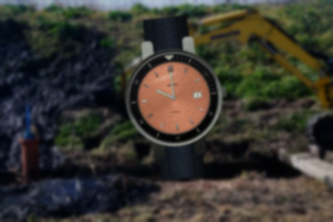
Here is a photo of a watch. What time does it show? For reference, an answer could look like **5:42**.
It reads **10:00**
